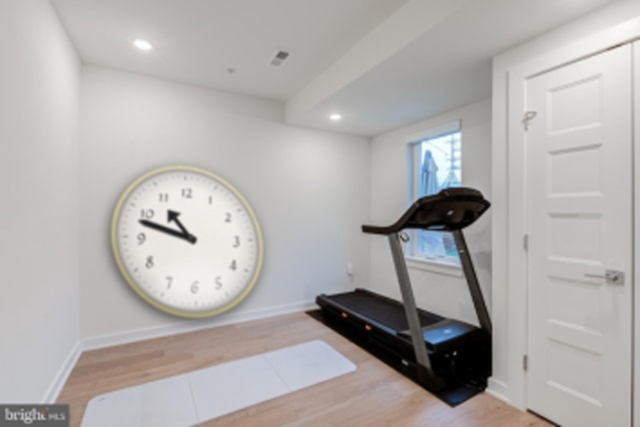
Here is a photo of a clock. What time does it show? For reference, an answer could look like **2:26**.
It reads **10:48**
